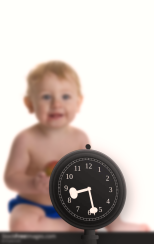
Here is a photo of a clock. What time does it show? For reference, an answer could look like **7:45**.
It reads **8:28**
